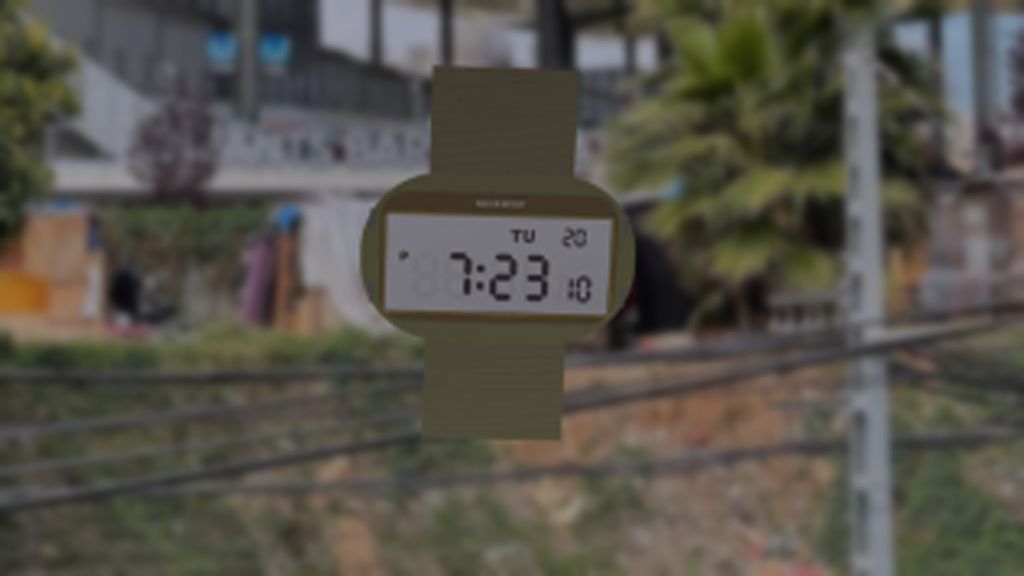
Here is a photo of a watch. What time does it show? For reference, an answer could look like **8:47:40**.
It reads **7:23:10**
